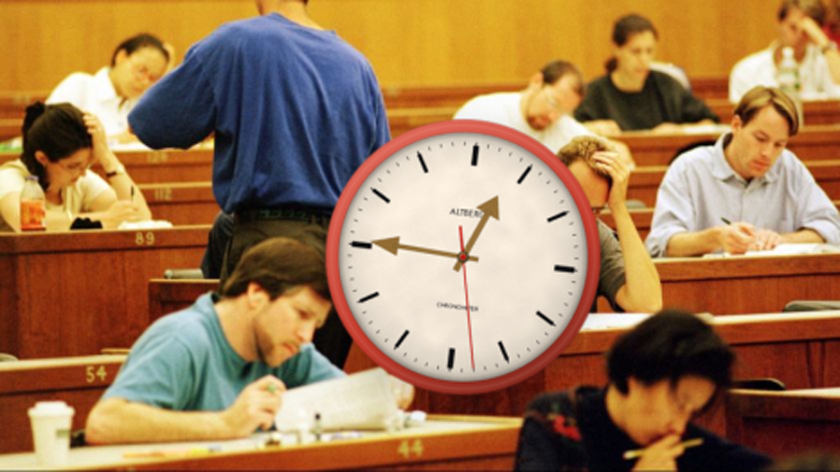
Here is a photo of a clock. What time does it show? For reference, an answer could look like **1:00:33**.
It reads **12:45:28**
